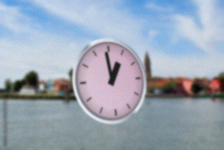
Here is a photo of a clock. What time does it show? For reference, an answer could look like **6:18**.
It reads **12:59**
